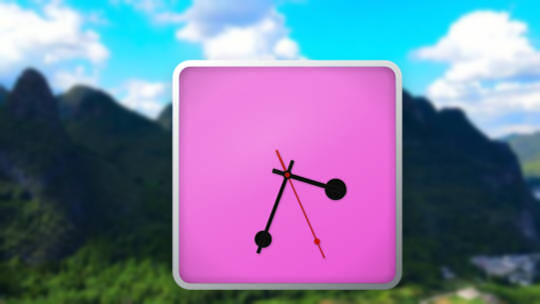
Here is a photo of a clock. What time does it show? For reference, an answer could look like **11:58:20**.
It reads **3:33:26**
